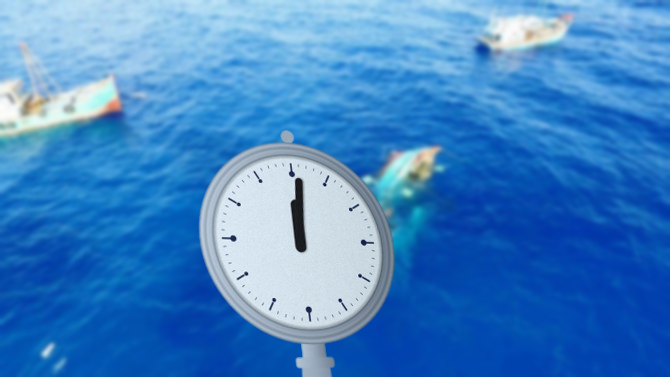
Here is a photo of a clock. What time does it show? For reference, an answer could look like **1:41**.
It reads **12:01**
